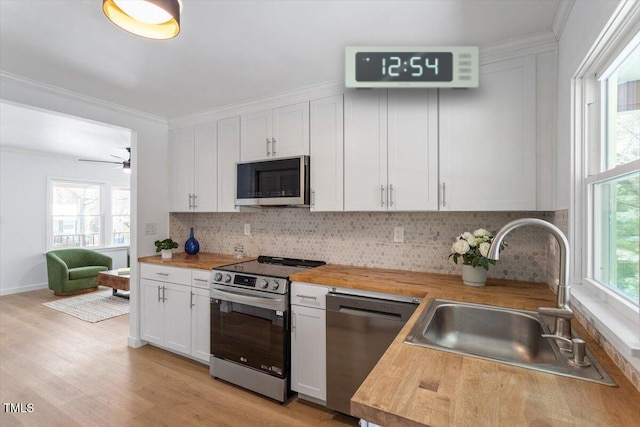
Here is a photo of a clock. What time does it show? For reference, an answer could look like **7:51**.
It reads **12:54**
